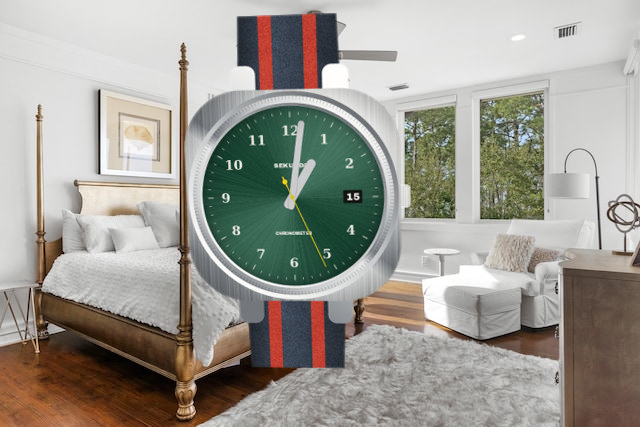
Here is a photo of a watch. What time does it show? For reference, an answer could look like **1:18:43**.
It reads **1:01:26**
